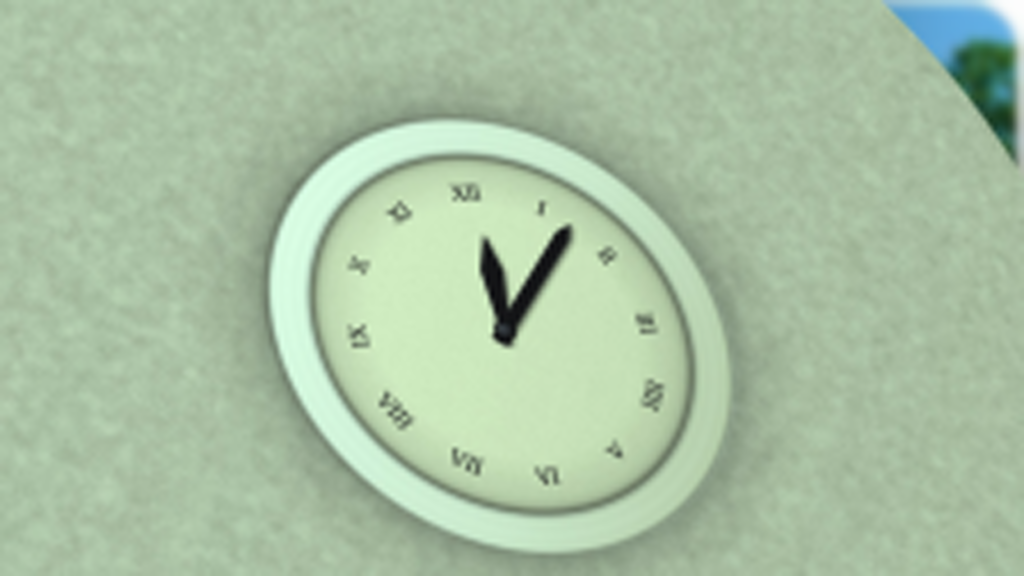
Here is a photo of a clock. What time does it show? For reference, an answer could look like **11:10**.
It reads **12:07**
